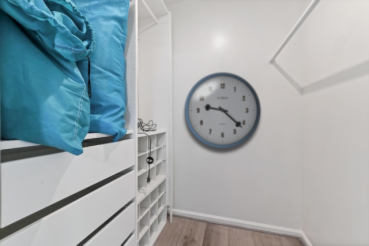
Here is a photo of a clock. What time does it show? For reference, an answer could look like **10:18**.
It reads **9:22**
